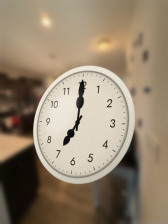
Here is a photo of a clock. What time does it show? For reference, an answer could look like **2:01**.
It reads **7:00**
